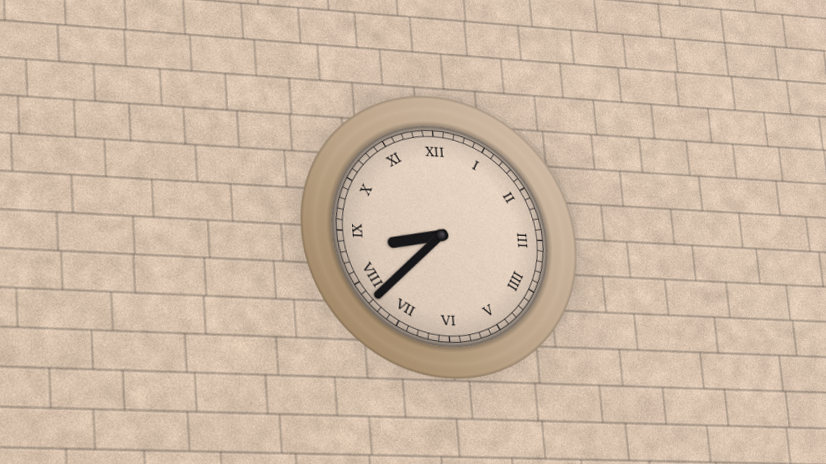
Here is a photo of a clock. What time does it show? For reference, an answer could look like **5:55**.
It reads **8:38**
